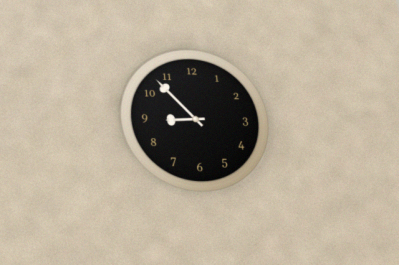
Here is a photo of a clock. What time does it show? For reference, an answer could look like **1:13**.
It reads **8:53**
